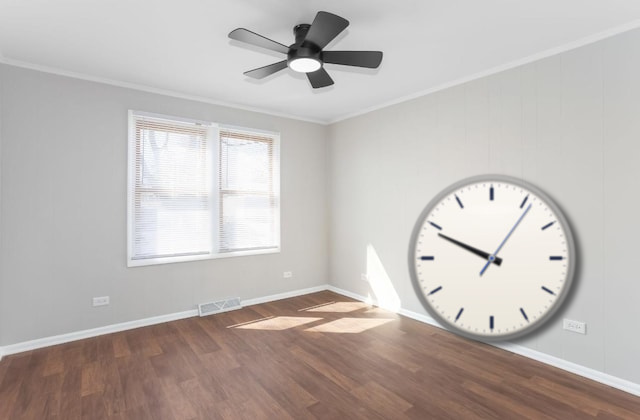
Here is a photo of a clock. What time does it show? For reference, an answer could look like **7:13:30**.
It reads **9:49:06**
